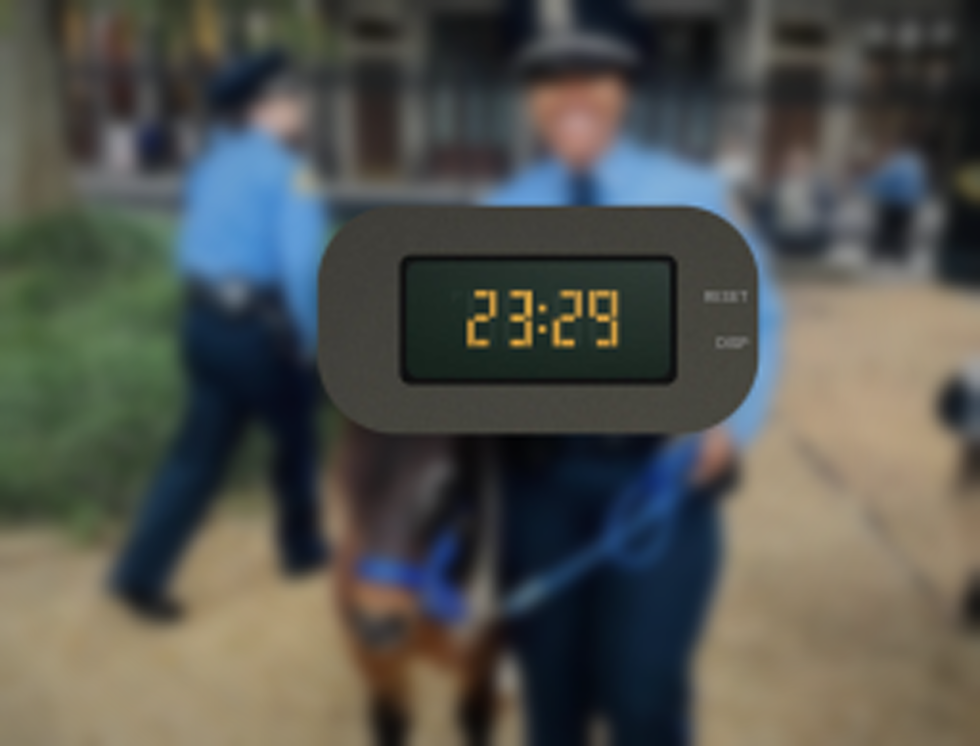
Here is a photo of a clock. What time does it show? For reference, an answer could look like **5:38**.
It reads **23:29**
